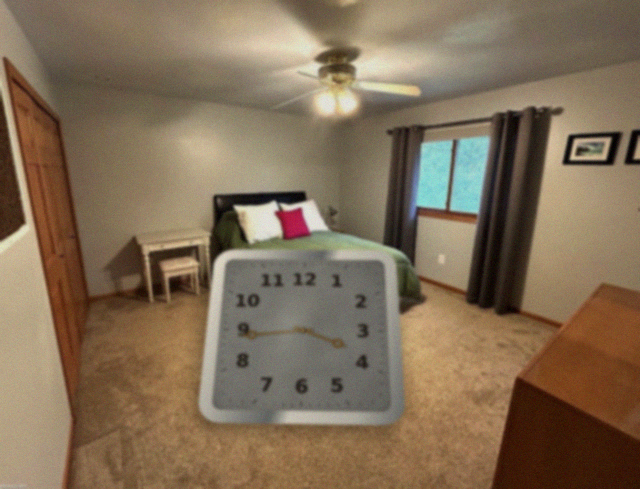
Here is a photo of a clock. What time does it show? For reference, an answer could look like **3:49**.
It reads **3:44**
